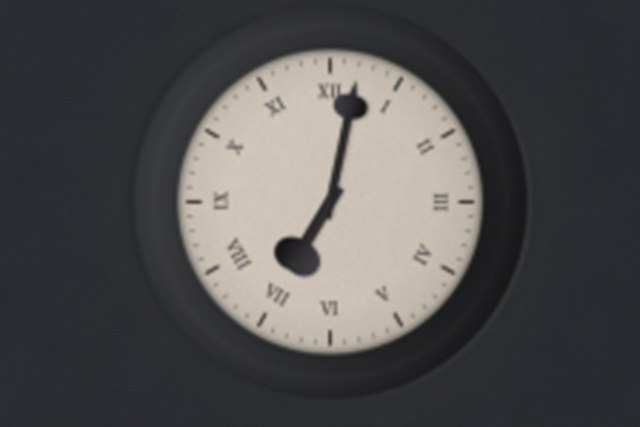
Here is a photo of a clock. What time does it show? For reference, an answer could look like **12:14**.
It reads **7:02**
